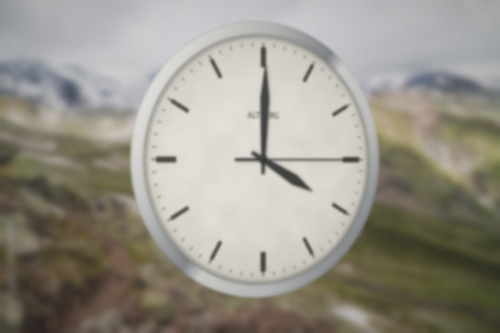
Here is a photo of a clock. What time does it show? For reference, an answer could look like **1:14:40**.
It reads **4:00:15**
